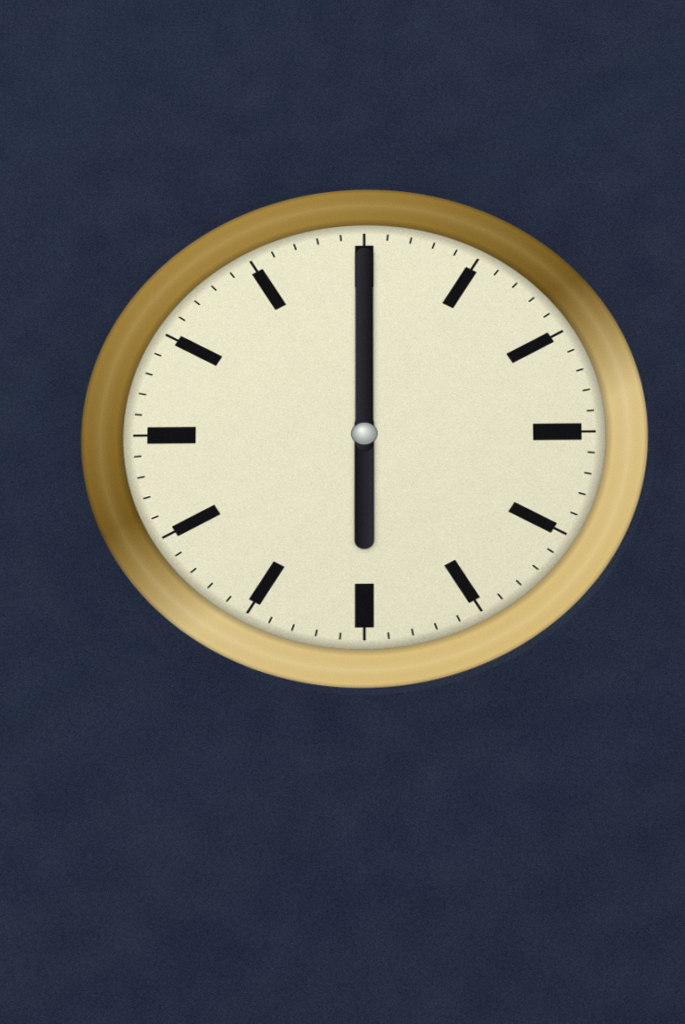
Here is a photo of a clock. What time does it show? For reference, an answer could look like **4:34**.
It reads **6:00**
